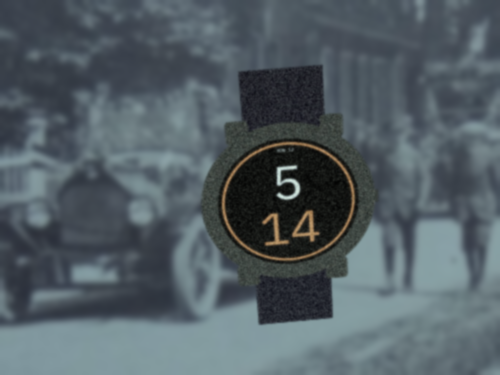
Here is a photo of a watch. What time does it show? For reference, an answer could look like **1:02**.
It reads **5:14**
